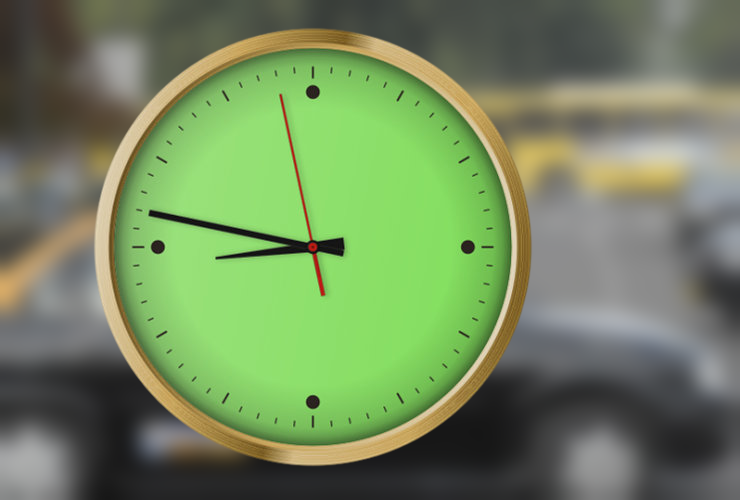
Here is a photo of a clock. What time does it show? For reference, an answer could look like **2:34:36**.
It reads **8:46:58**
